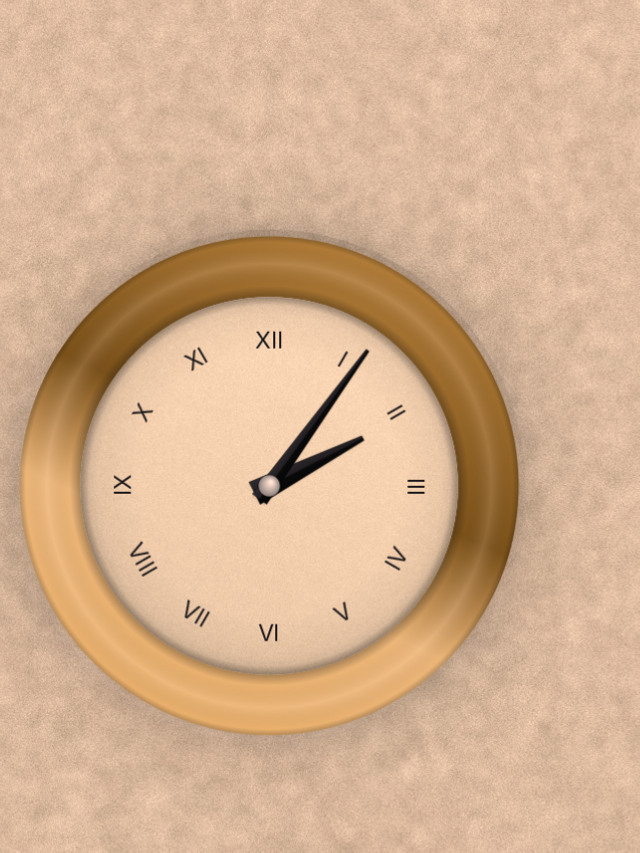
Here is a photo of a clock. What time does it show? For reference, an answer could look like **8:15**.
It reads **2:06**
